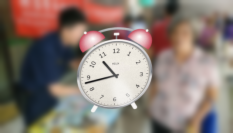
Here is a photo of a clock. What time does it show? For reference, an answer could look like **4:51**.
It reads **10:43**
